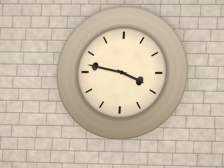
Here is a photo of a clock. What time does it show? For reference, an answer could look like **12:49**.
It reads **3:47**
